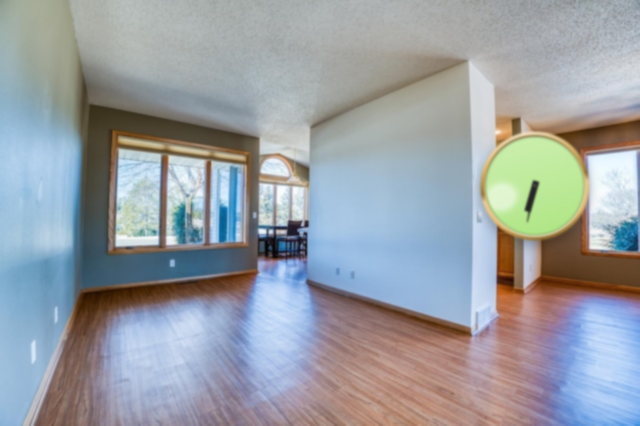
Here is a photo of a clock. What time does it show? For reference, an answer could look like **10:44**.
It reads **6:32**
